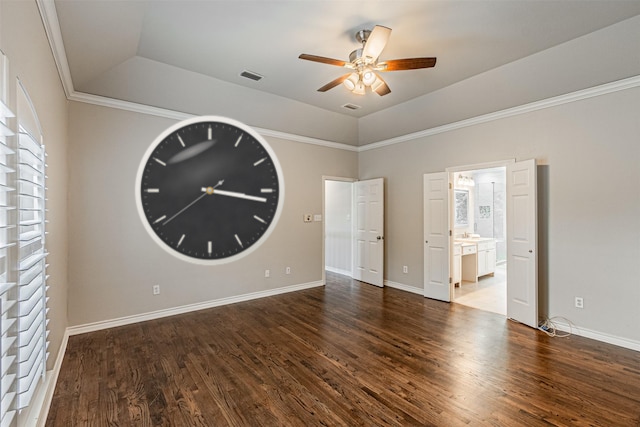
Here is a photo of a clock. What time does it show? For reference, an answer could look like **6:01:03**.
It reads **3:16:39**
